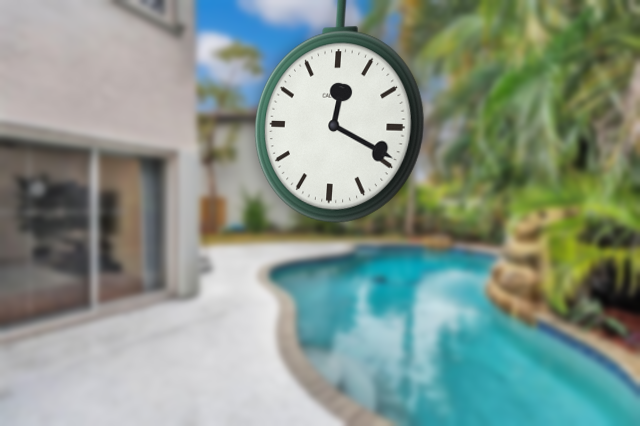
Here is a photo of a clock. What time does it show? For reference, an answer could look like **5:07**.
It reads **12:19**
